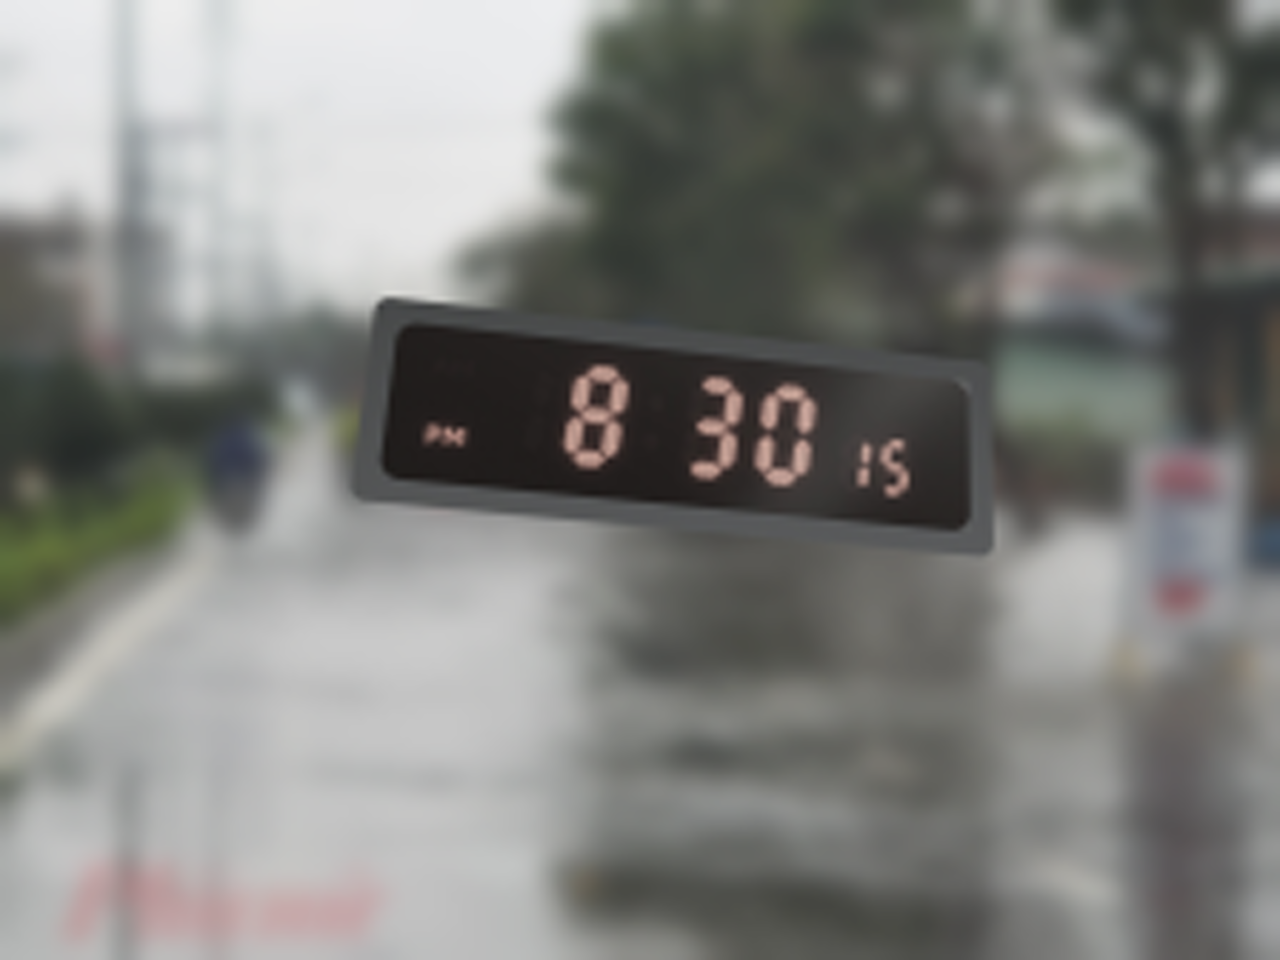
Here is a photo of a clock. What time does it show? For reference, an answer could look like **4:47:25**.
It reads **8:30:15**
